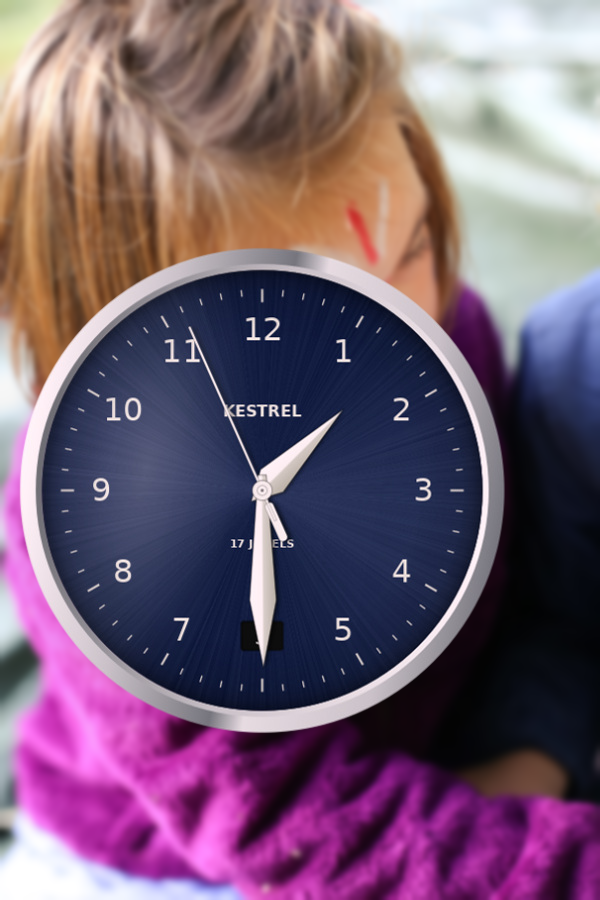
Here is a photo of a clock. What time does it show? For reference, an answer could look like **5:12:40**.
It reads **1:29:56**
